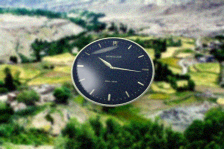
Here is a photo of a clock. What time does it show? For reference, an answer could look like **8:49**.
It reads **10:16**
